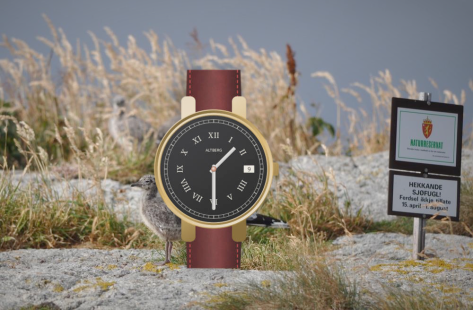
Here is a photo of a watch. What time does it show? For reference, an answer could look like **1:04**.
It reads **1:30**
